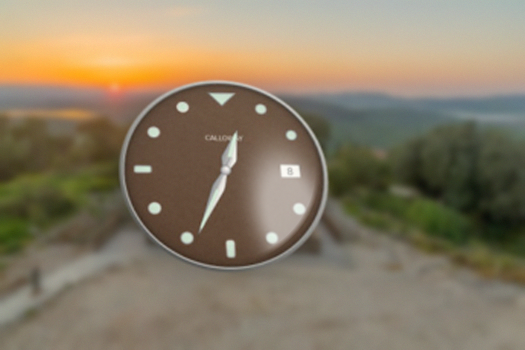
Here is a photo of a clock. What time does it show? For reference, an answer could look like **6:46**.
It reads **12:34**
